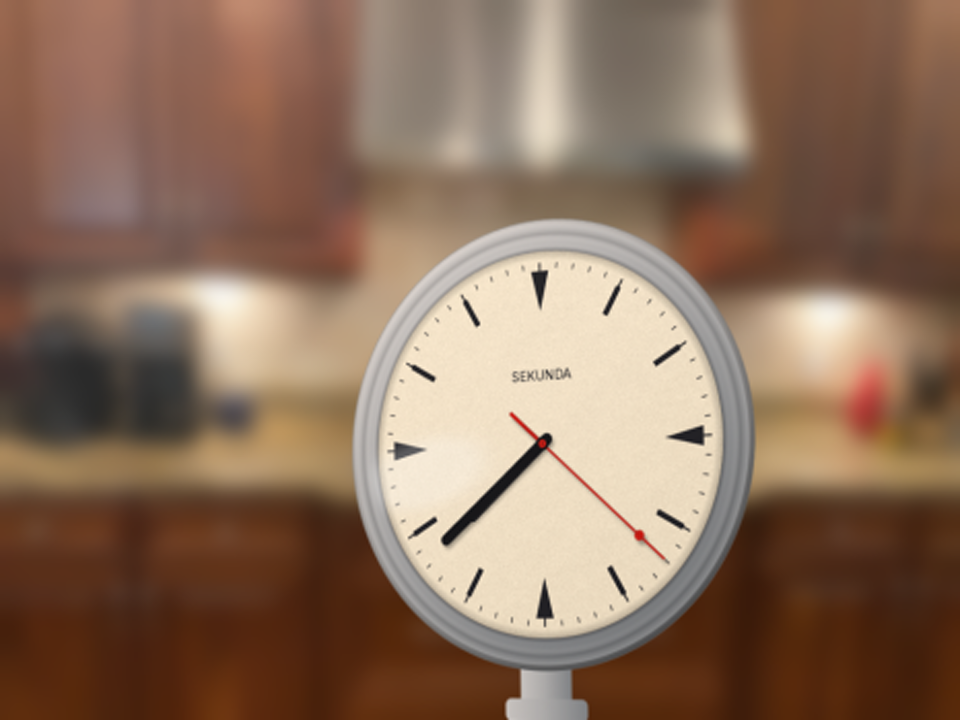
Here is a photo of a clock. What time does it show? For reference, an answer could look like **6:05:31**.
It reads **7:38:22**
